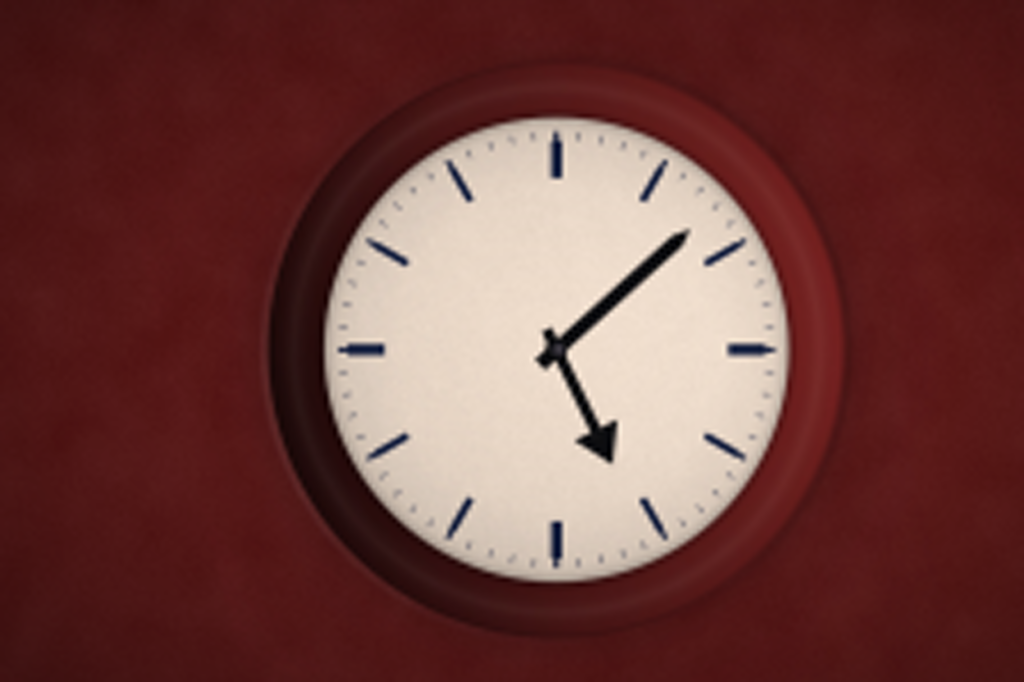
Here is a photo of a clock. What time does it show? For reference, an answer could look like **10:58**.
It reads **5:08**
